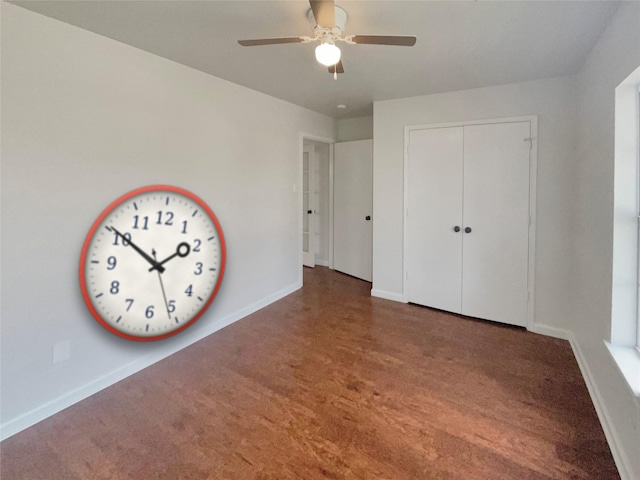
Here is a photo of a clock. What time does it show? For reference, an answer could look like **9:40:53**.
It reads **1:50:26**
